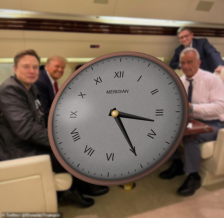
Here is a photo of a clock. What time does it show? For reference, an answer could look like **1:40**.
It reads **3:25**
